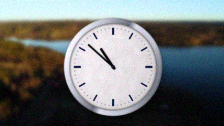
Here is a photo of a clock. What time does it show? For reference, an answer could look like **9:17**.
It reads **10:52**
